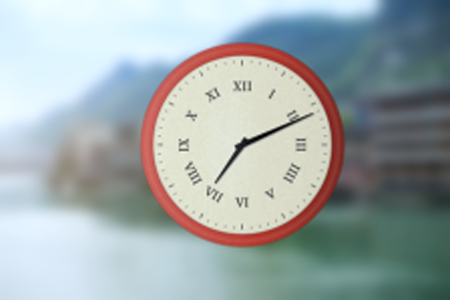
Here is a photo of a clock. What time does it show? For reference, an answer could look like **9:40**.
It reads **7:11**
